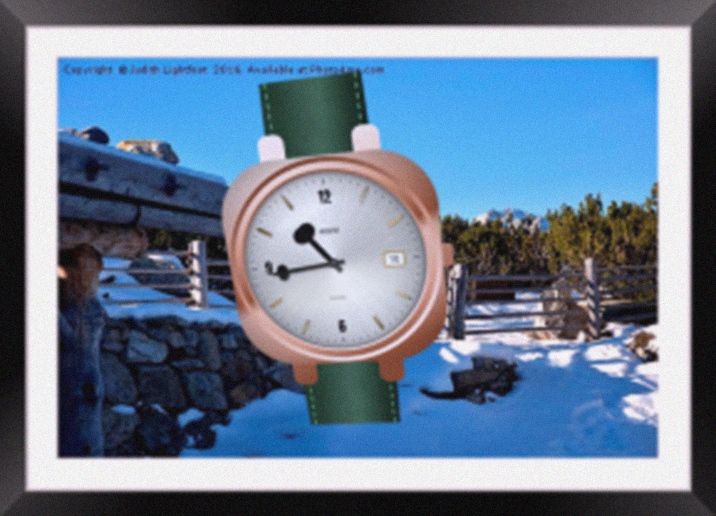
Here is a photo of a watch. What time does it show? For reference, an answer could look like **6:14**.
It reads **10:44**
